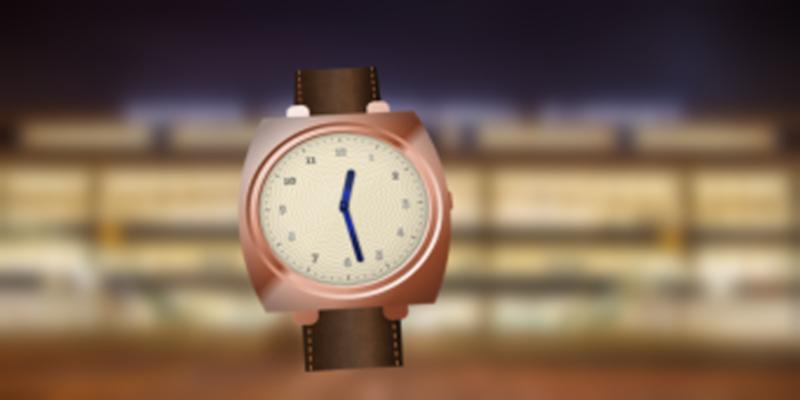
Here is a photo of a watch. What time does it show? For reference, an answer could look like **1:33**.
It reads **12:28**
